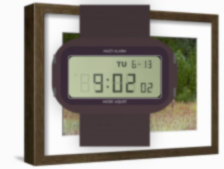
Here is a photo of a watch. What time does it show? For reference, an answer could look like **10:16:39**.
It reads **9:02:02**
